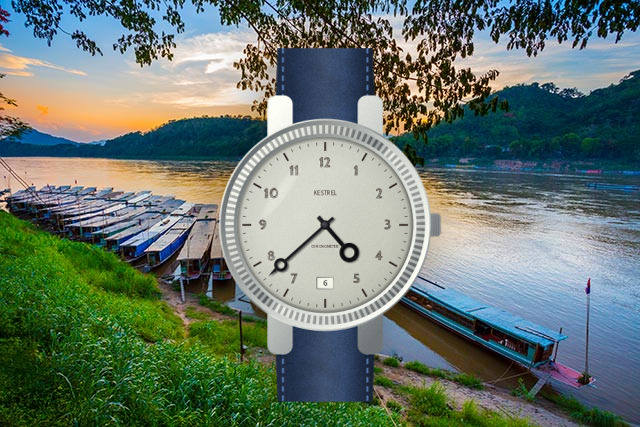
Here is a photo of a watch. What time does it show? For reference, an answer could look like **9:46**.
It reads **4:38**
